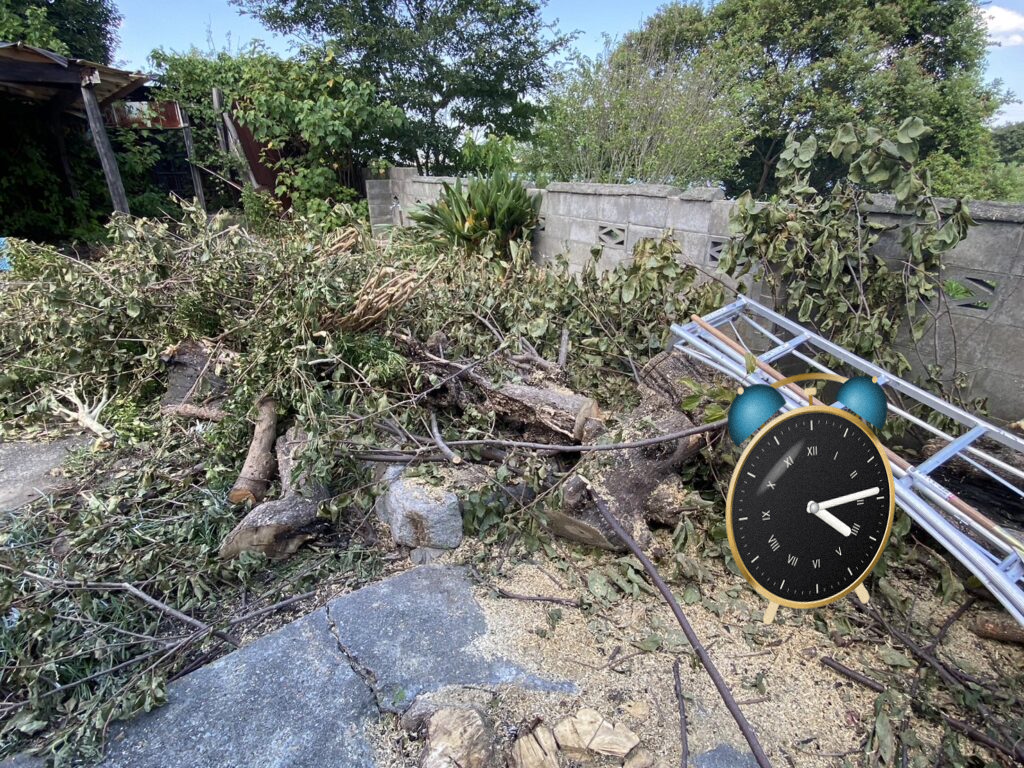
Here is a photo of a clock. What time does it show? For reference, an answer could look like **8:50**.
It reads **4:14**
